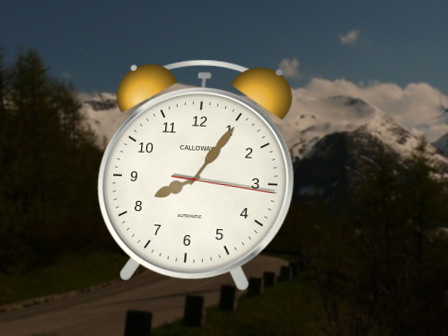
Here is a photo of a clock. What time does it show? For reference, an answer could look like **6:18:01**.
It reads **8:05:16**
